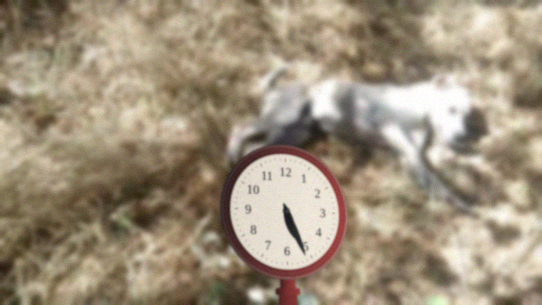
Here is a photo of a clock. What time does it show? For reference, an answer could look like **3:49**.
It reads **5:26**
